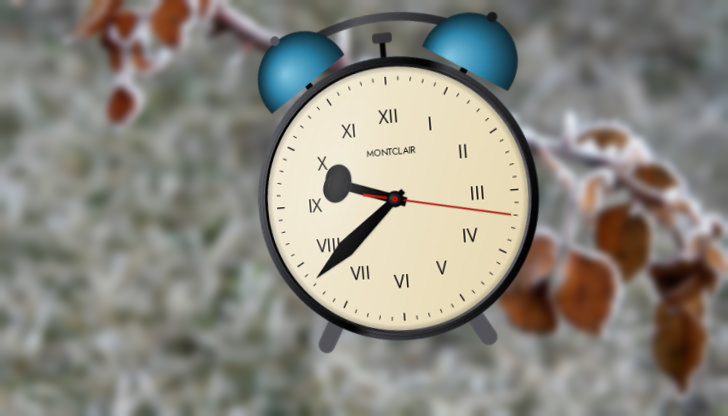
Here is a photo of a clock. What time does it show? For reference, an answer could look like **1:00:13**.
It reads **9:38:17**
